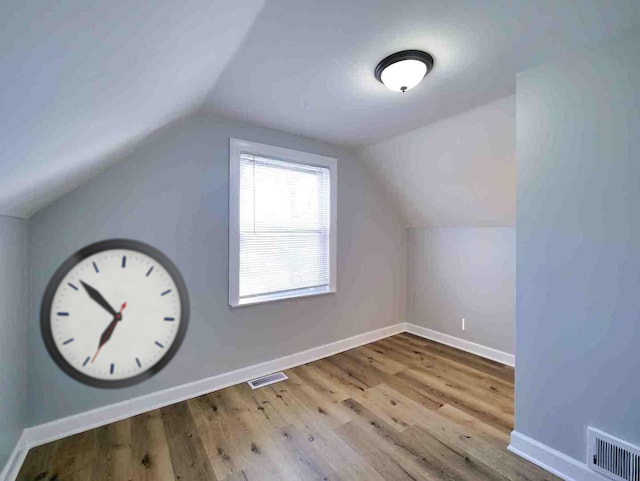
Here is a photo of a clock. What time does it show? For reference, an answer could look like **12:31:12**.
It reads **6:51:34**
